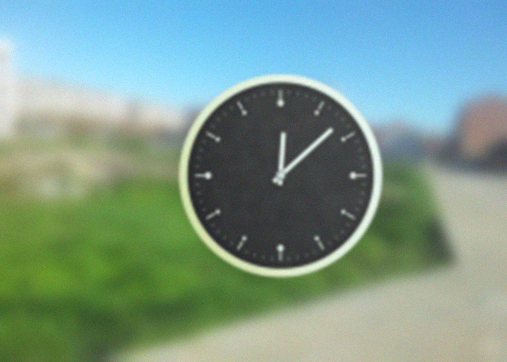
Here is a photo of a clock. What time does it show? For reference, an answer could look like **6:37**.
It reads **12:08**
